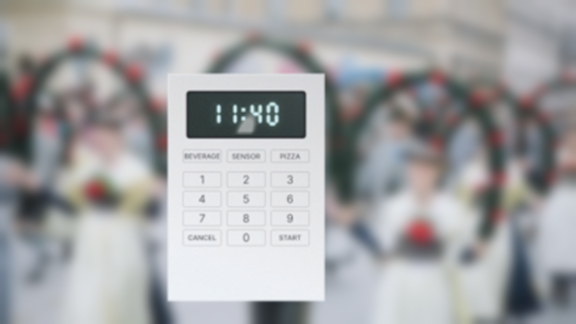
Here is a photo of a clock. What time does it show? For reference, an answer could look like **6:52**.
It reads **11:40**
